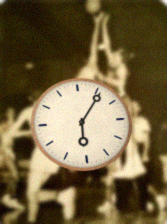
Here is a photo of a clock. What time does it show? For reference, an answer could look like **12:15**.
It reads **6:06**
